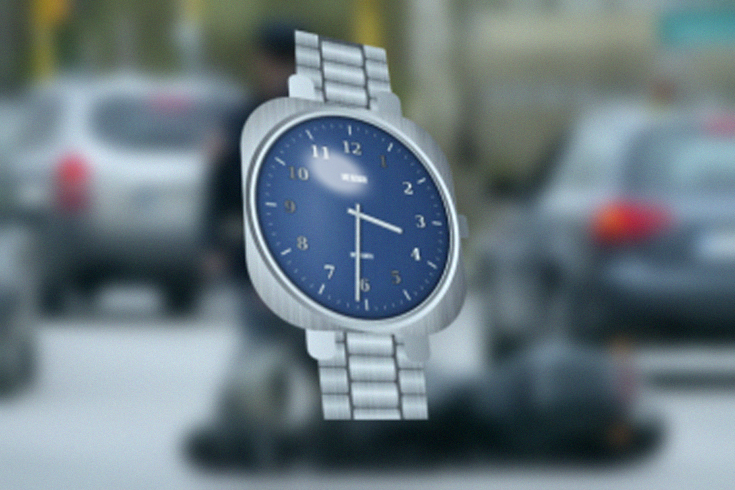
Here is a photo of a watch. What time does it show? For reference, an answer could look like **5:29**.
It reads **3:31**
